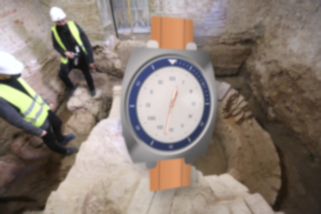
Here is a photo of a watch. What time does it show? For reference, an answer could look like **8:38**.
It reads **12:32**
